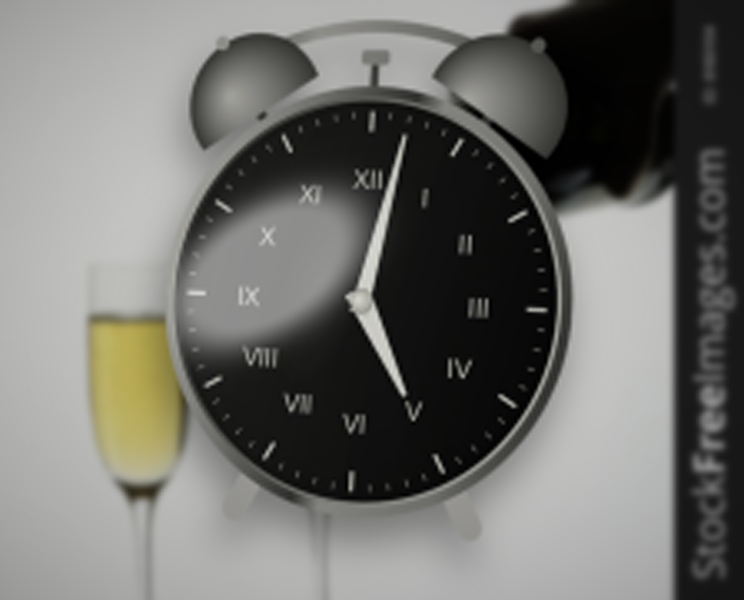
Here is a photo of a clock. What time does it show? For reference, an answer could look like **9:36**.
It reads **5:02**
